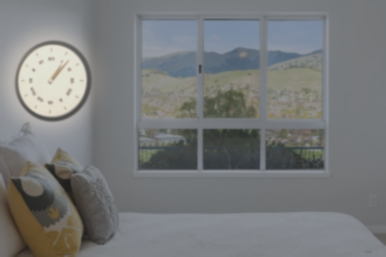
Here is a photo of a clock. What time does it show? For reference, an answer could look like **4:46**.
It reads **1:07**
